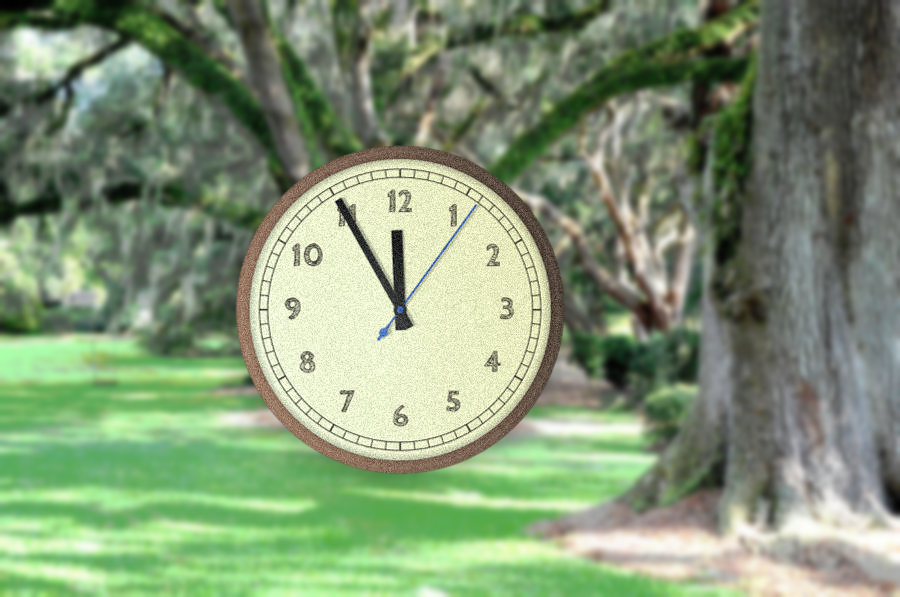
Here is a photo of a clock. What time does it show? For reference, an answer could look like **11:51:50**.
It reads **11:55:06**
